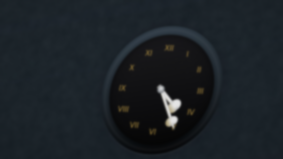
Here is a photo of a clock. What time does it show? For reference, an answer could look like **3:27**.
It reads **4:25**
